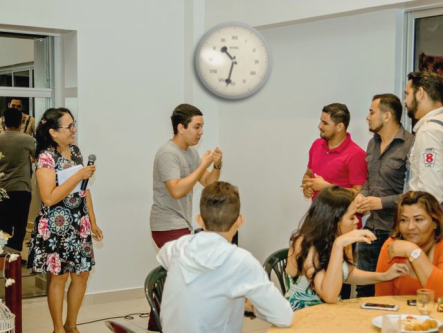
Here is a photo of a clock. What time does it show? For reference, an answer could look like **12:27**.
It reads **10:32**
